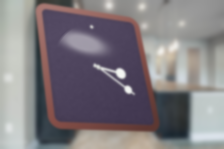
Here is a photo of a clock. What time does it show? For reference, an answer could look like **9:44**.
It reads **3:21**
